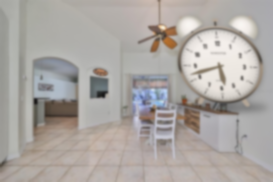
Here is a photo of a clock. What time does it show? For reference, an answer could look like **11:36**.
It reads **5:42**
